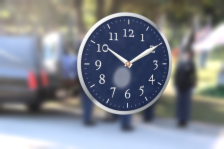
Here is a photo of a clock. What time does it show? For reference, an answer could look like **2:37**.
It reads **10:10**
